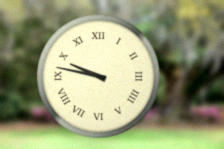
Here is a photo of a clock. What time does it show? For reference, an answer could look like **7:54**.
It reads **9:47**
